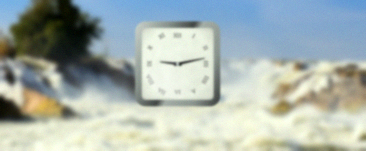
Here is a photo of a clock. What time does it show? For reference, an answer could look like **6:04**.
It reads **9:13**
